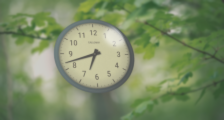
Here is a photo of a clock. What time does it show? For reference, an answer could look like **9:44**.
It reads **6:42**
